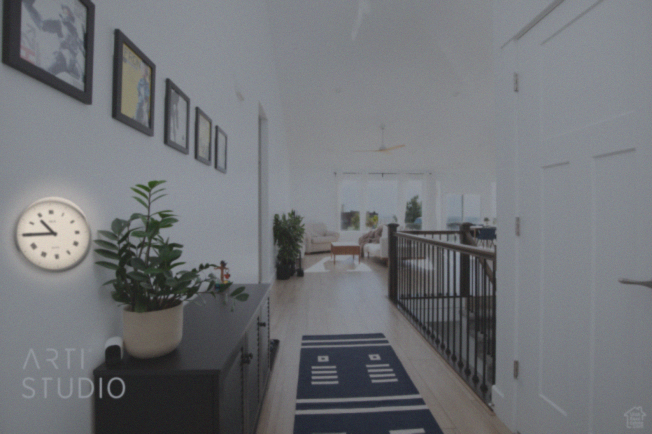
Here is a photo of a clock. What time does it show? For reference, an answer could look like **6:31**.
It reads **10:45**
